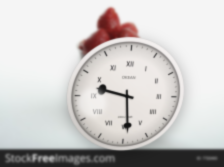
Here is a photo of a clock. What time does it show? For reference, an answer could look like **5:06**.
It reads **9:29**
